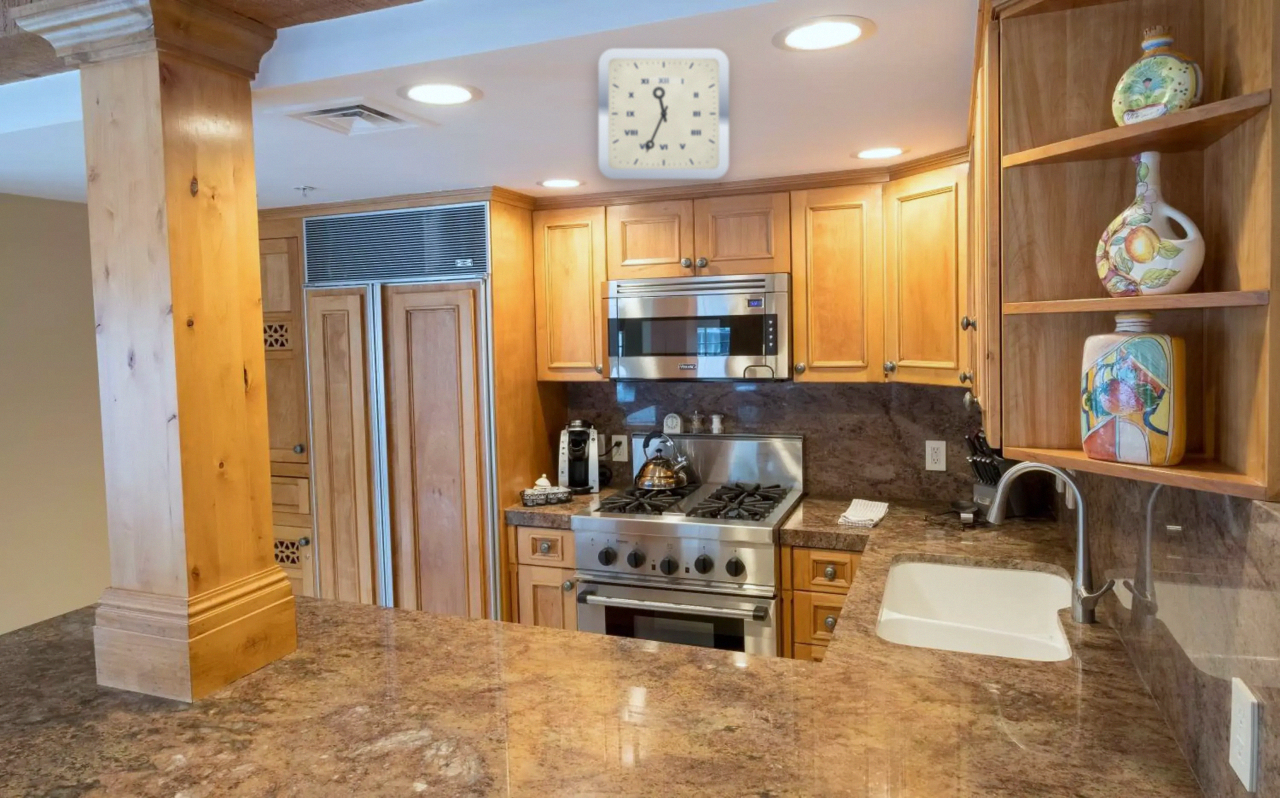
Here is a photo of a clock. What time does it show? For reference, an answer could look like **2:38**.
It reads **11:34**
